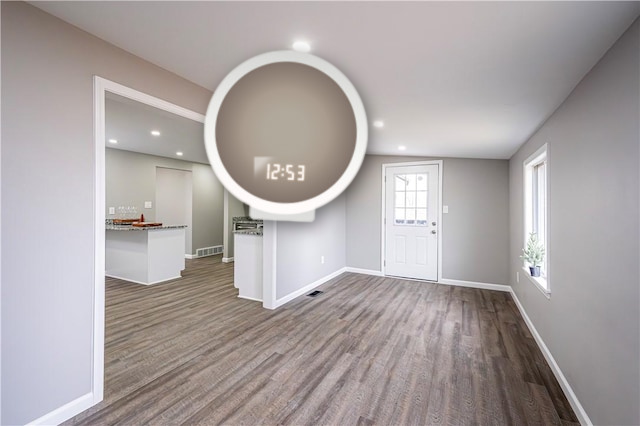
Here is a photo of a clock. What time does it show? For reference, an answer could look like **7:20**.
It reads **12:53**
